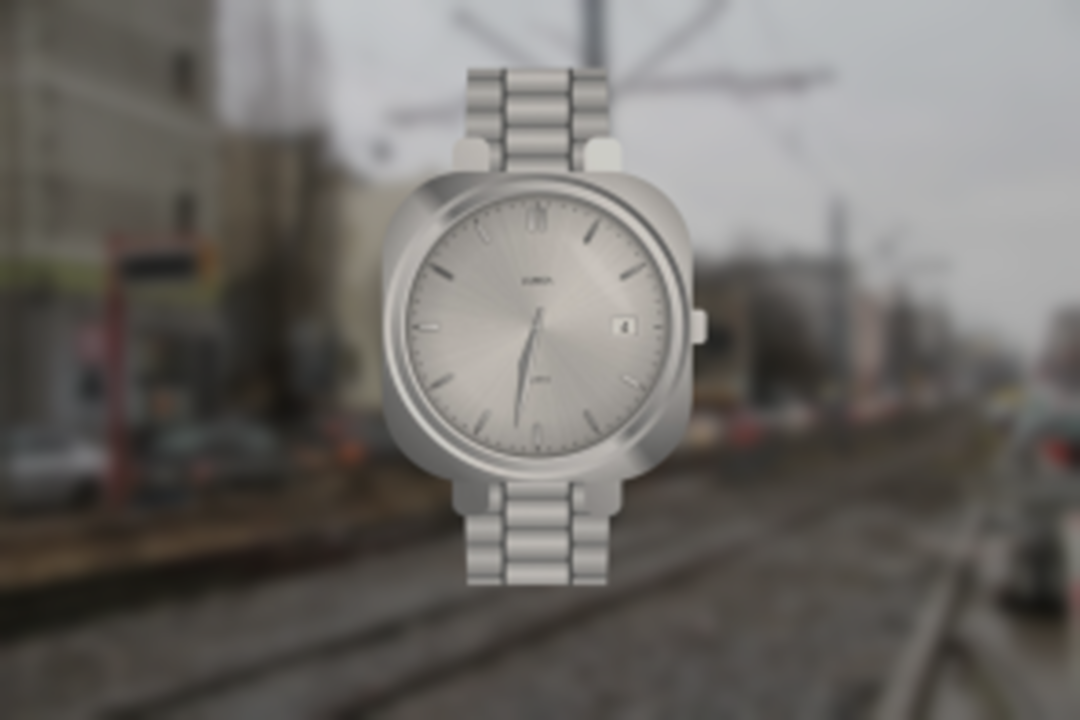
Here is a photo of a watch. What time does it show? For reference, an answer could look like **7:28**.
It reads **6:32**
